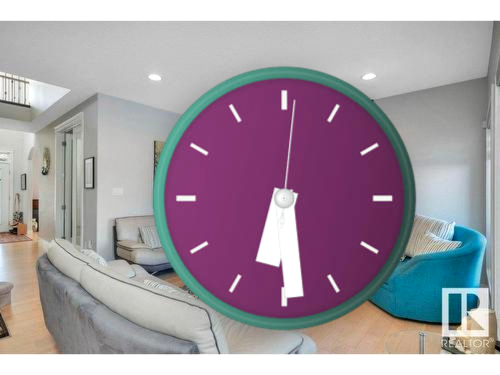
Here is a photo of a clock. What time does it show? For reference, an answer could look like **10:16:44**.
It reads **6:29:01**
